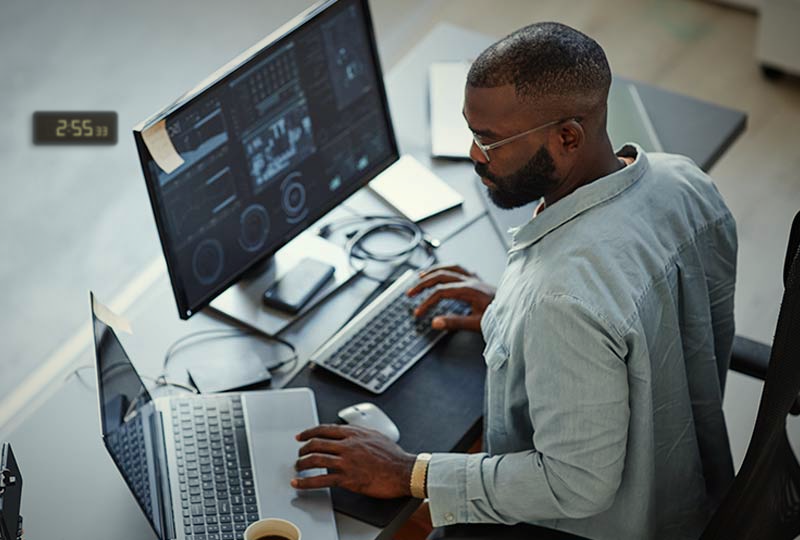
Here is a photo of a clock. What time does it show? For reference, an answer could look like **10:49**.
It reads **2:55**
